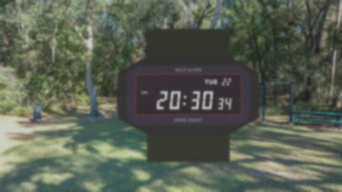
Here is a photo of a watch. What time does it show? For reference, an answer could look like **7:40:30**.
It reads **20:30:34**
